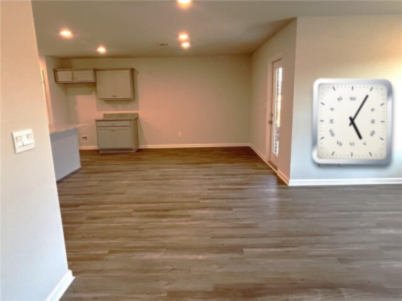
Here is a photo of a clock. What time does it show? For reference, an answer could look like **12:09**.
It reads **5:05**
